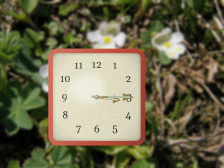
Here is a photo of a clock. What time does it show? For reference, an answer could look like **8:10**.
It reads **3:15**
